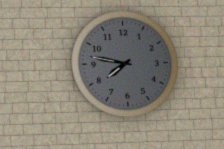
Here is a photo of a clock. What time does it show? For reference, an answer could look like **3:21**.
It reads **7:47**
